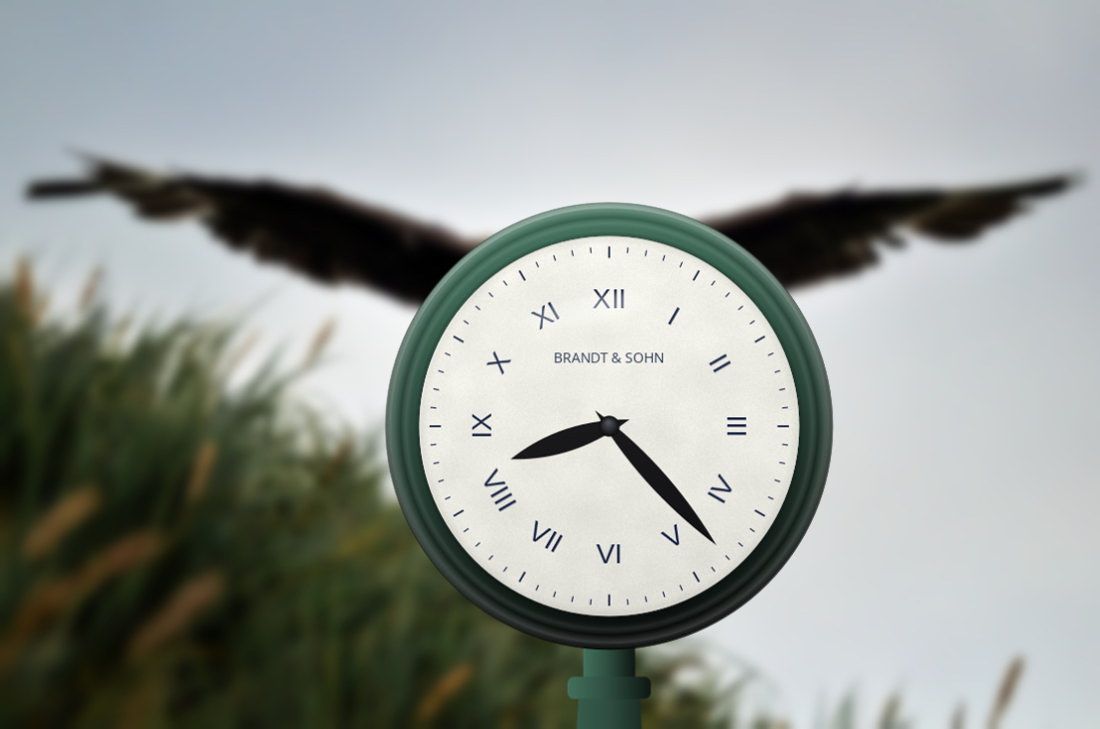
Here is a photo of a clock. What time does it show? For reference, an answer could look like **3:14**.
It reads **8:23**
